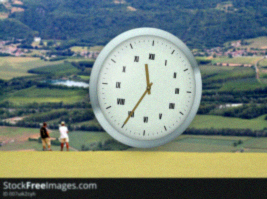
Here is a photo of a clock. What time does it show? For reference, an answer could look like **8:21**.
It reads **11:35**
